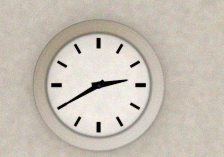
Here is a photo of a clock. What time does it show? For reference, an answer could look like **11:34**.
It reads **2:40**
